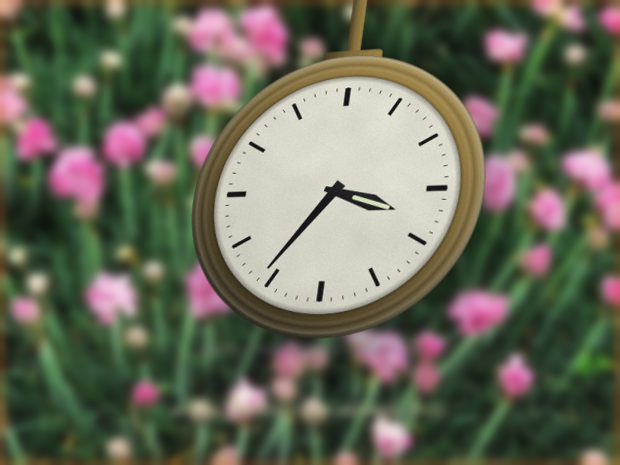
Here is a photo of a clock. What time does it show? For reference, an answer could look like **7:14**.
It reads **3:36**
